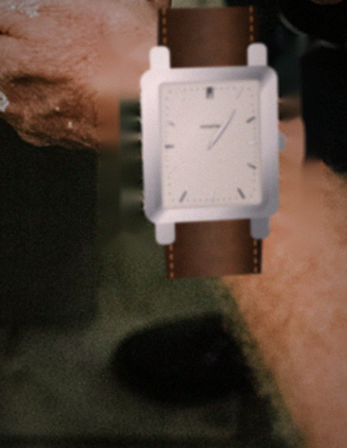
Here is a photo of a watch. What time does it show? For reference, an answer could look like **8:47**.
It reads **1:06**
